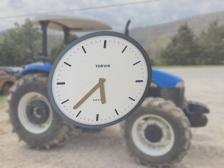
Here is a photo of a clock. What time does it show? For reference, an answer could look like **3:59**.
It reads **5:37**
